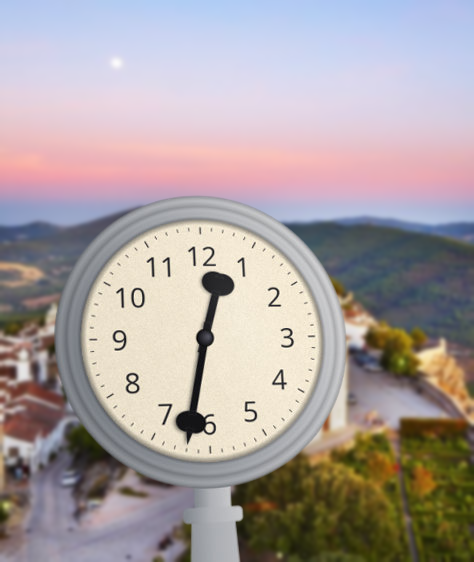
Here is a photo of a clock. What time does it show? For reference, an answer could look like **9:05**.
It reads **12:32**
